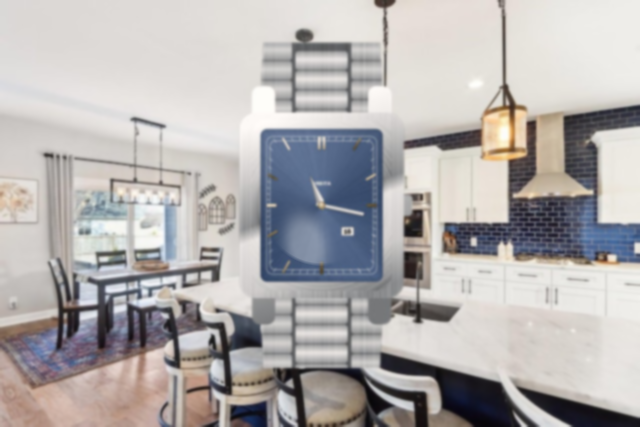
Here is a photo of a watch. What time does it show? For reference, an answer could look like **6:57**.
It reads **11:17**
